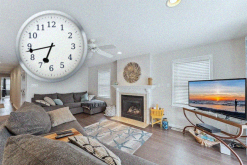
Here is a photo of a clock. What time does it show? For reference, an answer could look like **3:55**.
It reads **6:43**
